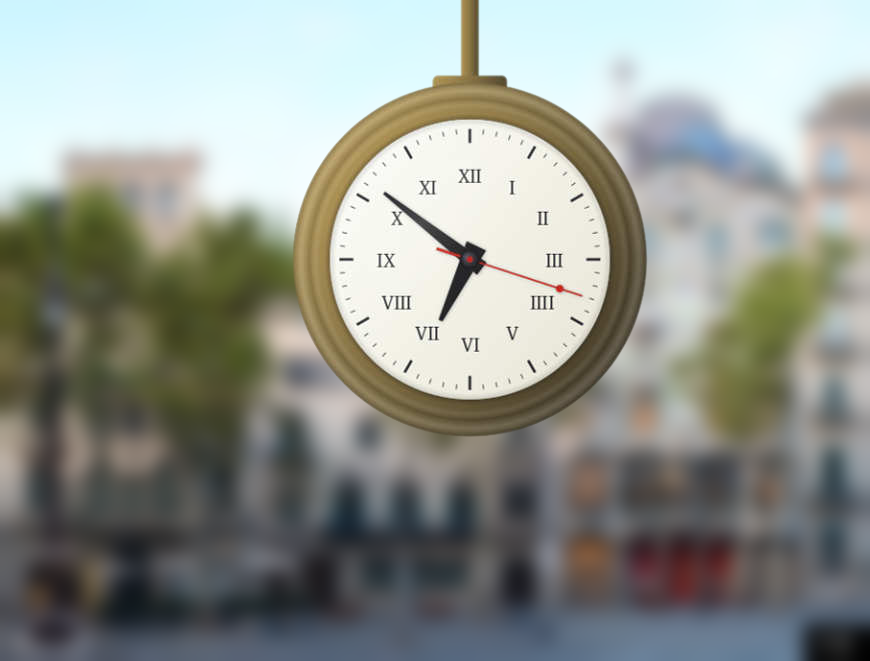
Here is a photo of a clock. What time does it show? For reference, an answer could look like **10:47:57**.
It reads **6:51:18**
